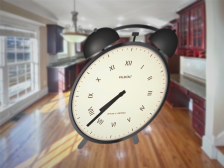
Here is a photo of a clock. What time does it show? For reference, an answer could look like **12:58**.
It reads **7:37**
